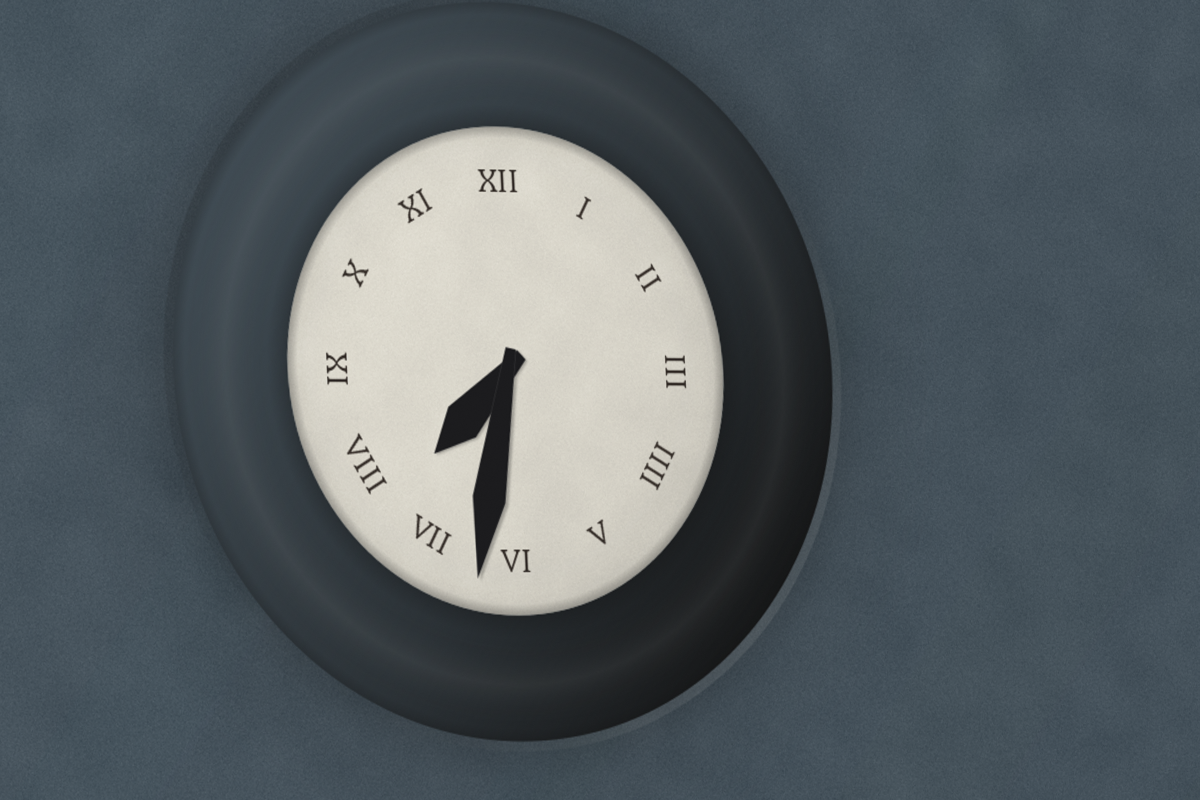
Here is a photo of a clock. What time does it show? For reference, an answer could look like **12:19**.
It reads **7:32**
